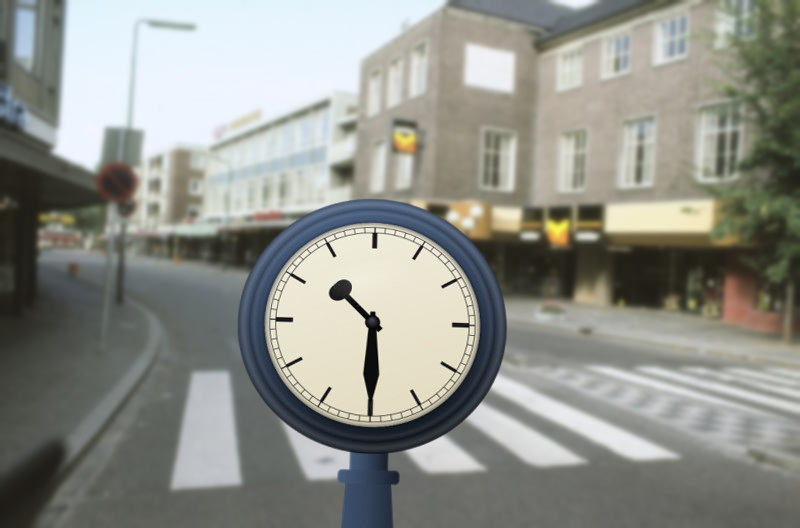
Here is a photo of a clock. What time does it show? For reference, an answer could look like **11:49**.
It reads **10:30**
